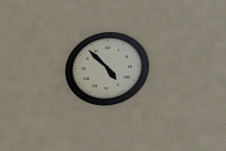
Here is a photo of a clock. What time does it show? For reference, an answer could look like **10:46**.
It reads **4:53**
